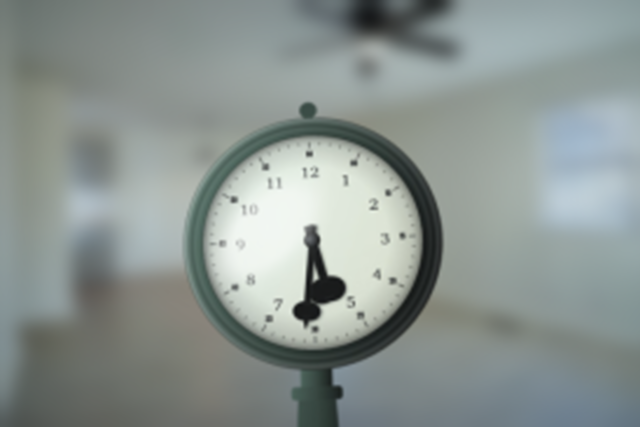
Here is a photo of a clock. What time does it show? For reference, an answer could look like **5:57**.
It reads **5:31**
